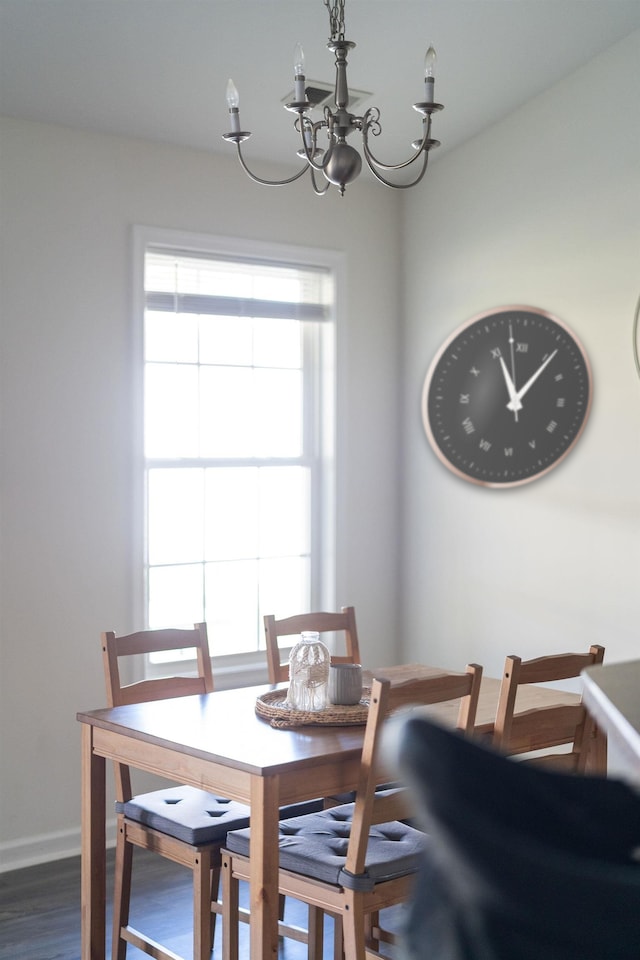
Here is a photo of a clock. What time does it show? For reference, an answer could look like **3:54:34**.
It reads **11:05:58**
